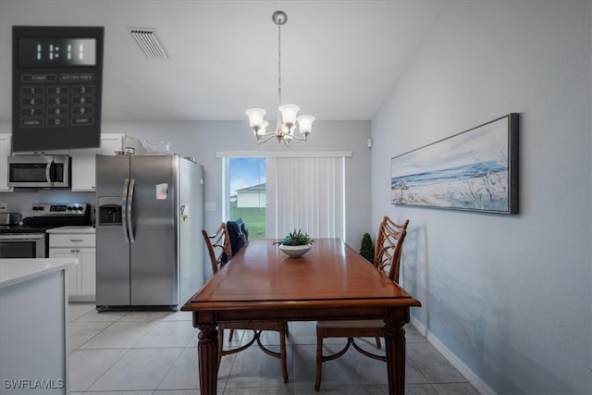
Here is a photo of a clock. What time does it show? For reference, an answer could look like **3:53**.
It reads **11:11**
